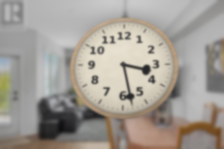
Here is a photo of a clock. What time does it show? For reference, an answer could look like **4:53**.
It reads **3:28**
